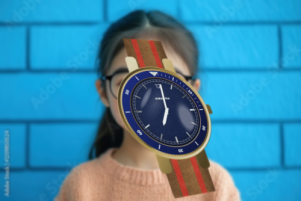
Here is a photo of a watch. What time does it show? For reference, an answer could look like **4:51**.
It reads **7:01**
